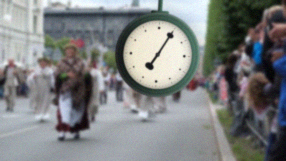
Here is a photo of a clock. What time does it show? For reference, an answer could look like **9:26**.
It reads **7:05**
